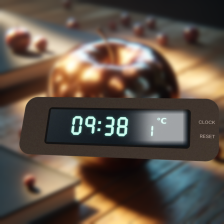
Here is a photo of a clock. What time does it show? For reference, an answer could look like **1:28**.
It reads **9:38**
